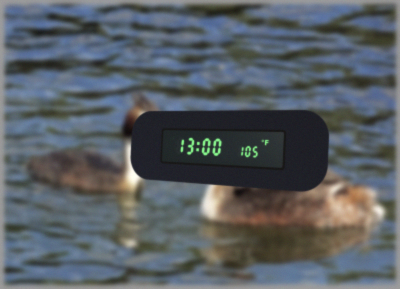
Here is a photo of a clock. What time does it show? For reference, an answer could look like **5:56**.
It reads **13:00**
